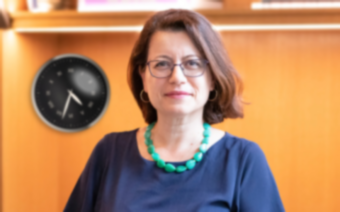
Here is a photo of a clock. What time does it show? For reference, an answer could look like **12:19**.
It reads **4:33**
